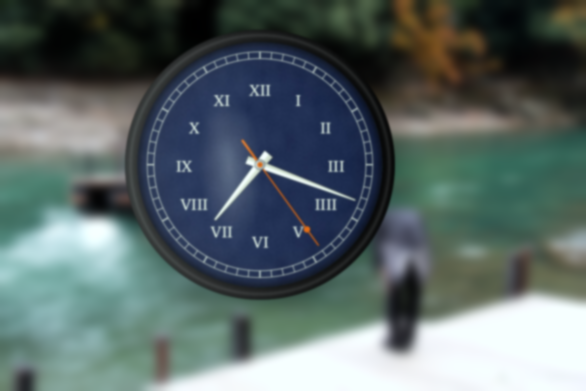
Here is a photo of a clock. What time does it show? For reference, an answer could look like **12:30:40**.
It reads **7:18:24**
